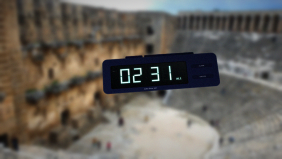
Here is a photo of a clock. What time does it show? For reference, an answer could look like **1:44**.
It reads **2:31**
